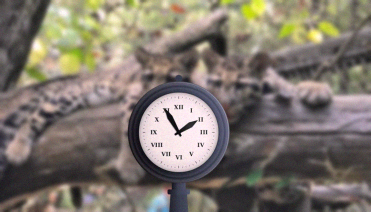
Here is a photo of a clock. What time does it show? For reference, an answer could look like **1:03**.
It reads **1:55**
